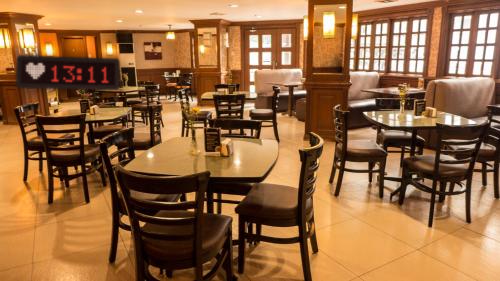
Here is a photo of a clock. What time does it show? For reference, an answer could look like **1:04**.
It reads **13:11**
